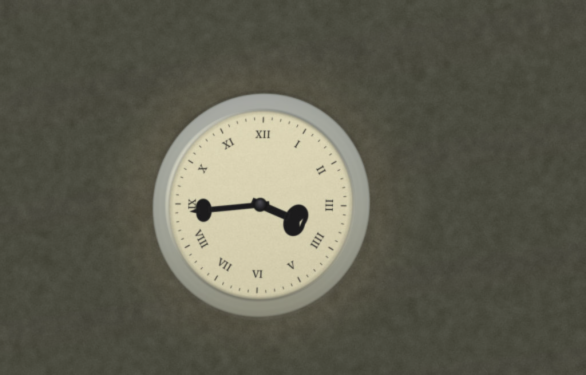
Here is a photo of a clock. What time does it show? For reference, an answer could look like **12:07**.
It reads **3:44**
